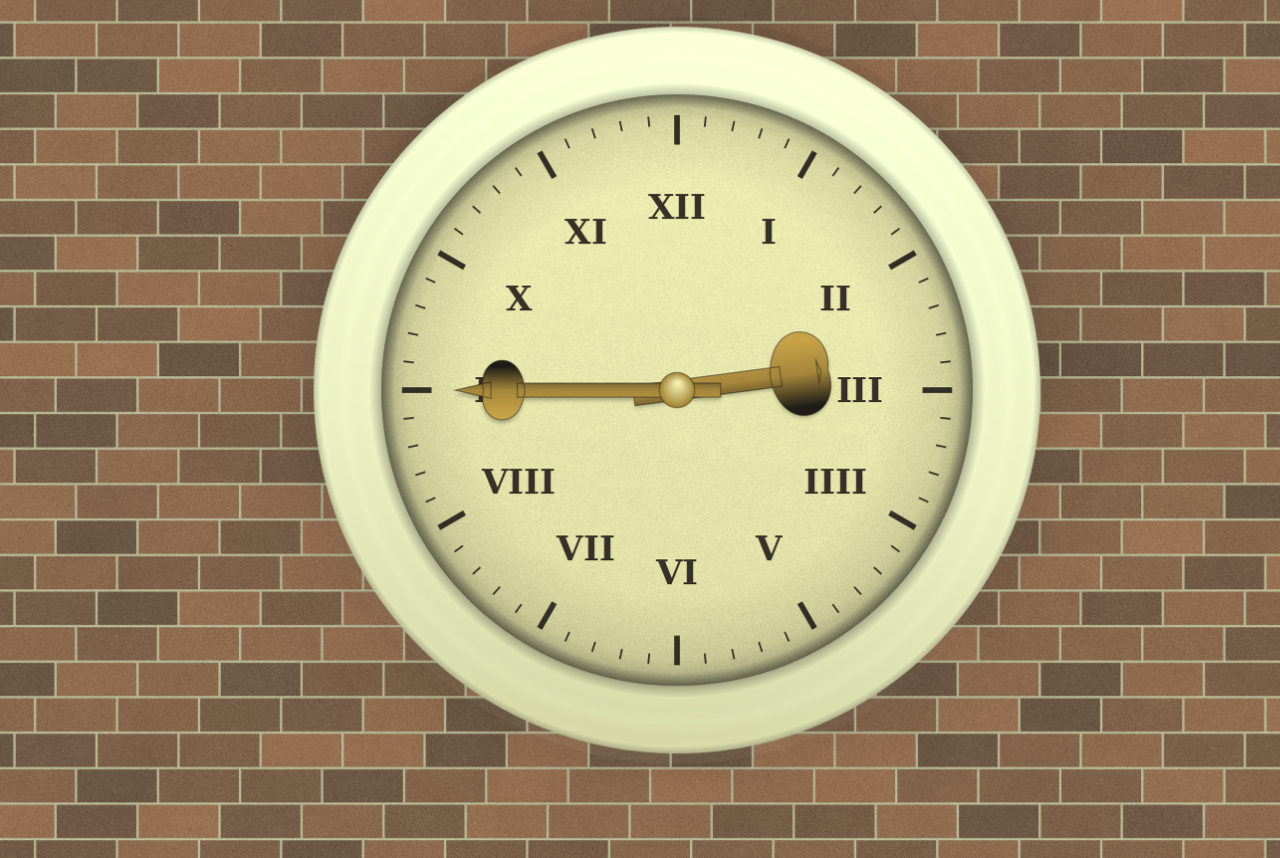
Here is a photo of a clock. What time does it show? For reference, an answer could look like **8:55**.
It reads **2:45**
